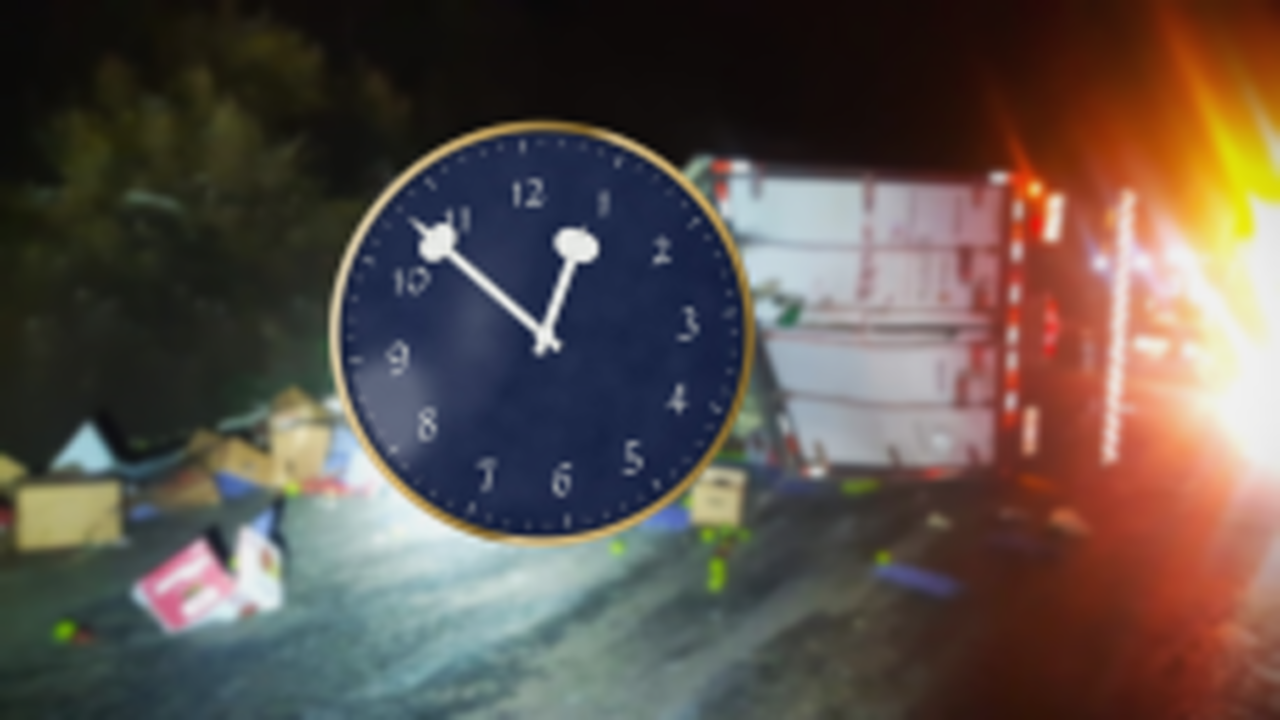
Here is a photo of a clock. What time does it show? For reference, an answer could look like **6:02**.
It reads **12:53**
